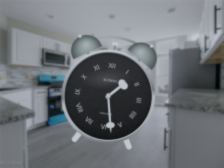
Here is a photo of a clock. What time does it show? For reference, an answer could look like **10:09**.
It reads **1:28**
